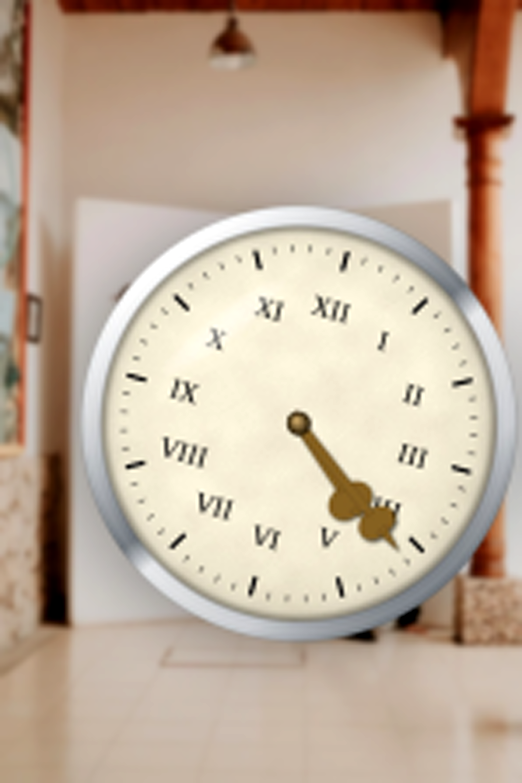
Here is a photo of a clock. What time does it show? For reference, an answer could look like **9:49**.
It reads **4:21**
